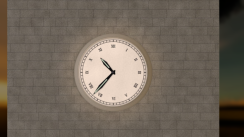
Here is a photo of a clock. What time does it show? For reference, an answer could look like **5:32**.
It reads **10:37**
